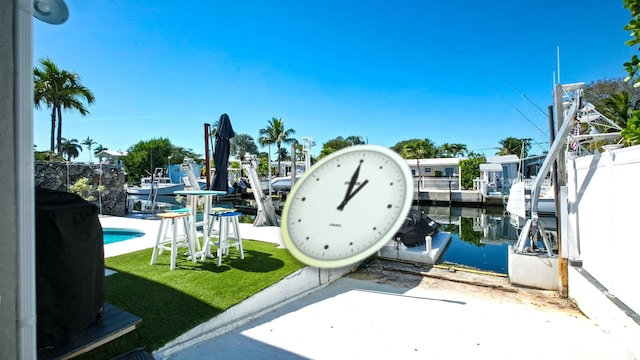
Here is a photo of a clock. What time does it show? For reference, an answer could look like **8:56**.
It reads **1:00**
